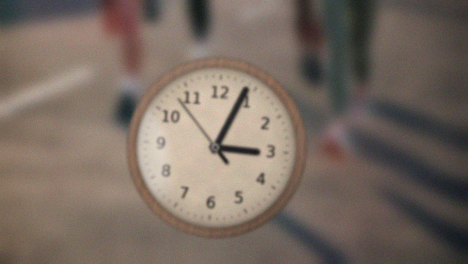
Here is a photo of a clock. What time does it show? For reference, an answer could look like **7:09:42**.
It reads **3:03:53**
